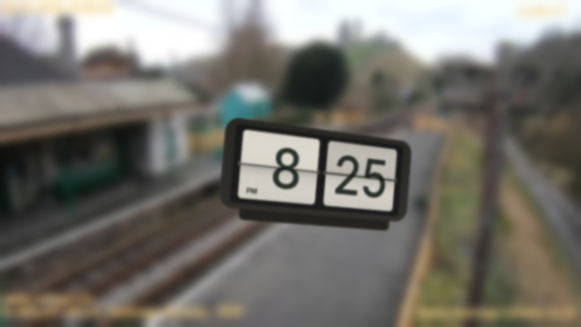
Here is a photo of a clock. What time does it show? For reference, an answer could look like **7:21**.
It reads **8:25**
